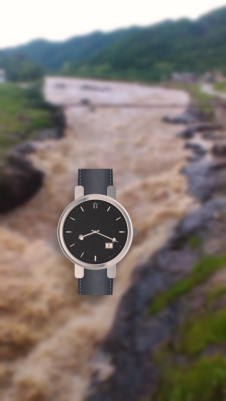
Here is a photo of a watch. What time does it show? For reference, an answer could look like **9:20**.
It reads **8:19**
